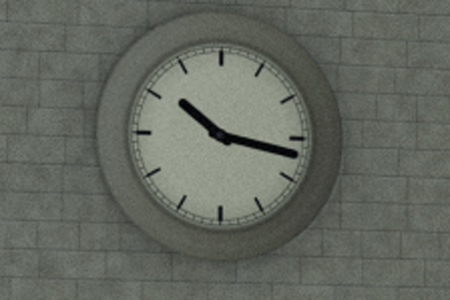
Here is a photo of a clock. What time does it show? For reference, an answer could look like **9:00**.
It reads **10:17**
